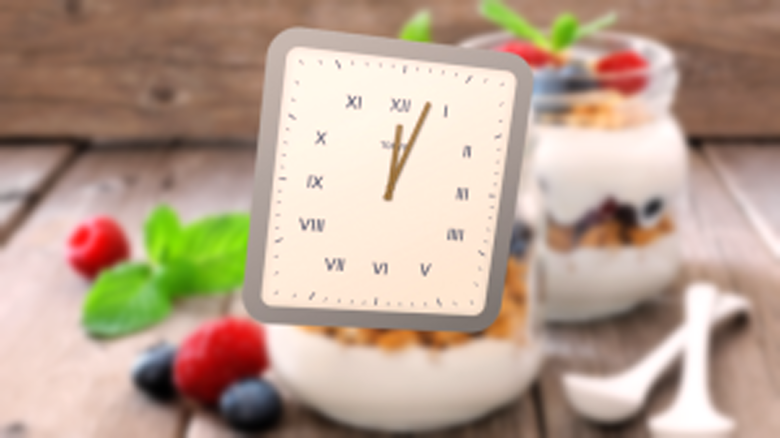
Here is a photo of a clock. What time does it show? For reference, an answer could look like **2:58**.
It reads **12:03**
